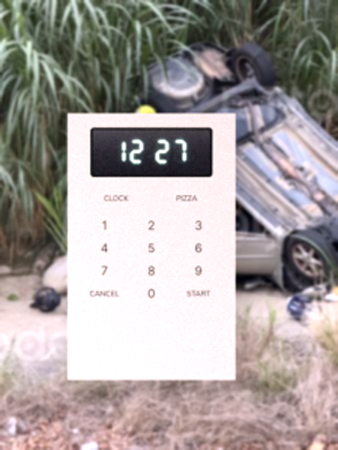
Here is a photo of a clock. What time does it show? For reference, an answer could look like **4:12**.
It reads **12:27**
